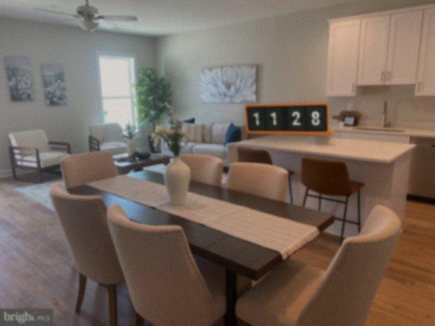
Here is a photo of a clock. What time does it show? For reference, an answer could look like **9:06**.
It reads **11:28**
